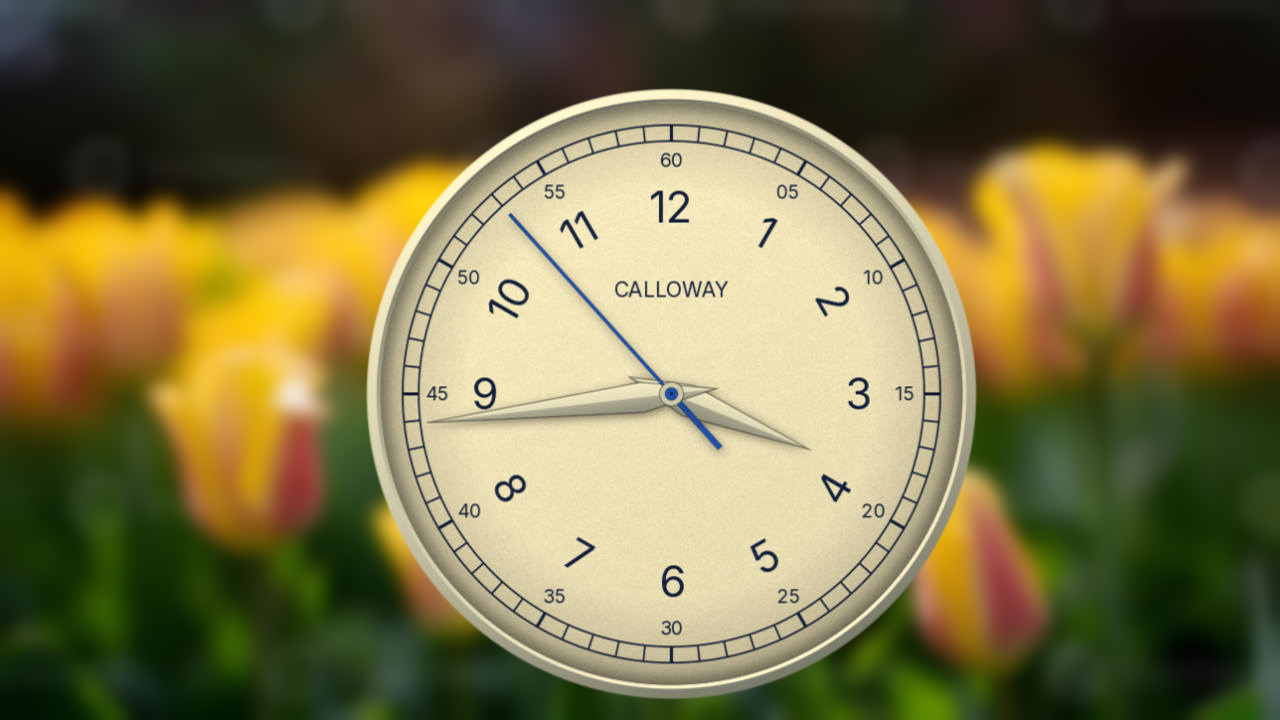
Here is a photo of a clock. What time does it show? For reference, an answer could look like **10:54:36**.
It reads **3:43:53**
